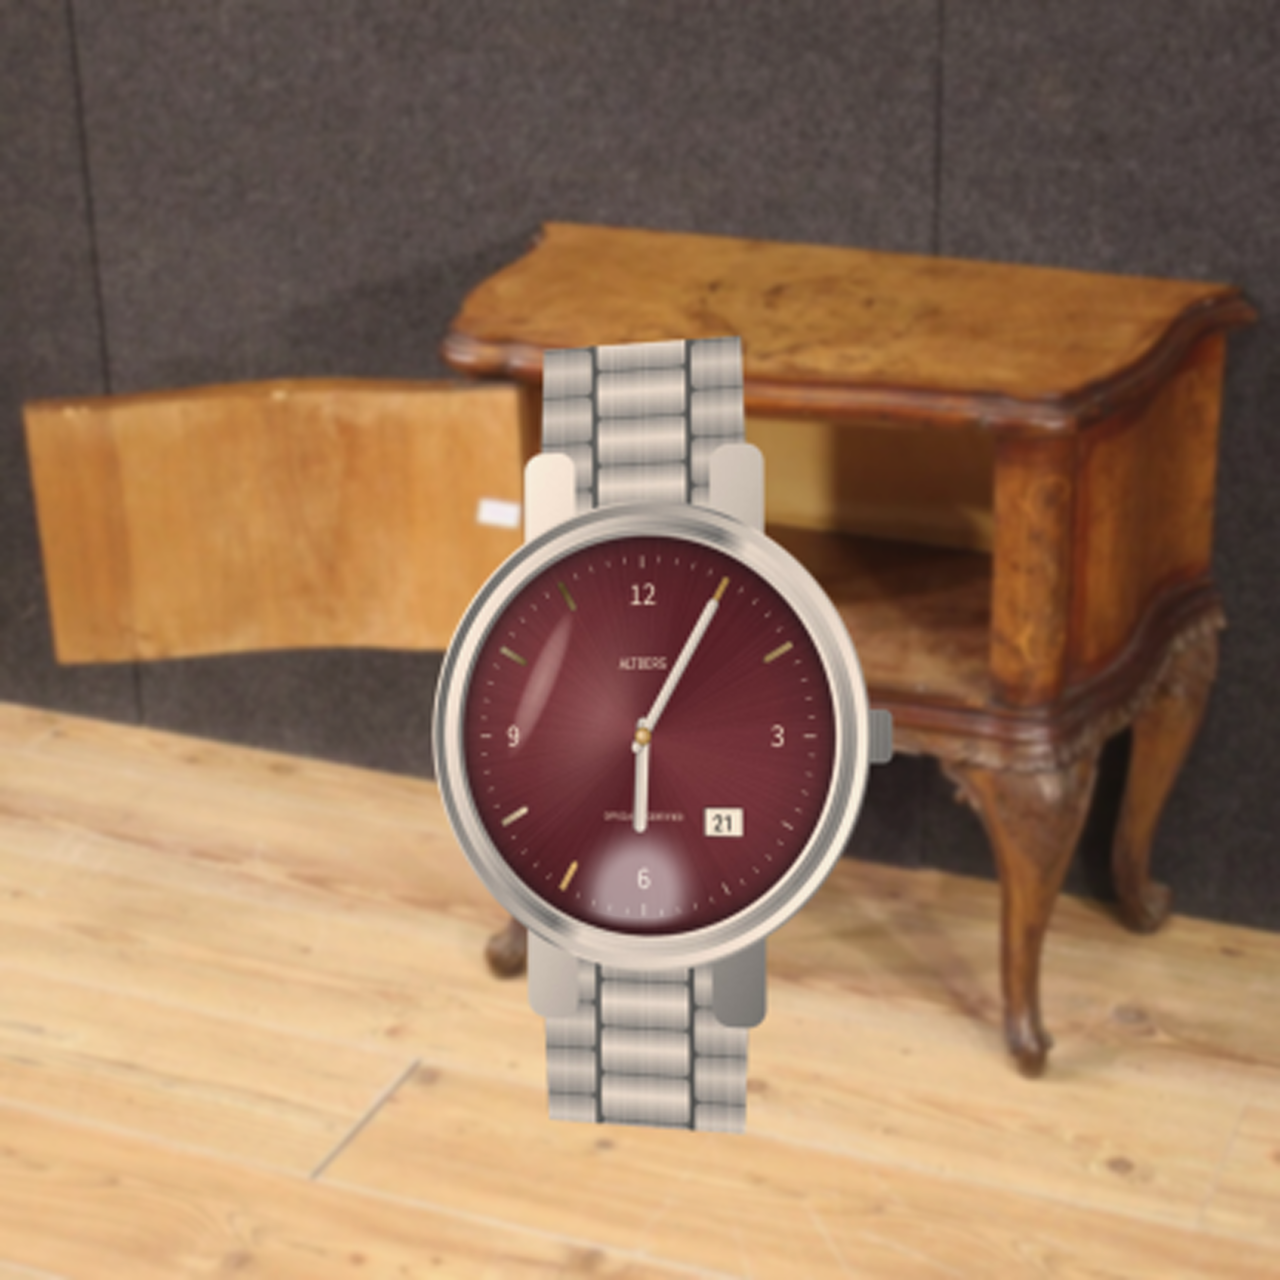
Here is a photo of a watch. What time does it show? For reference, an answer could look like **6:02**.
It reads **6:05**
